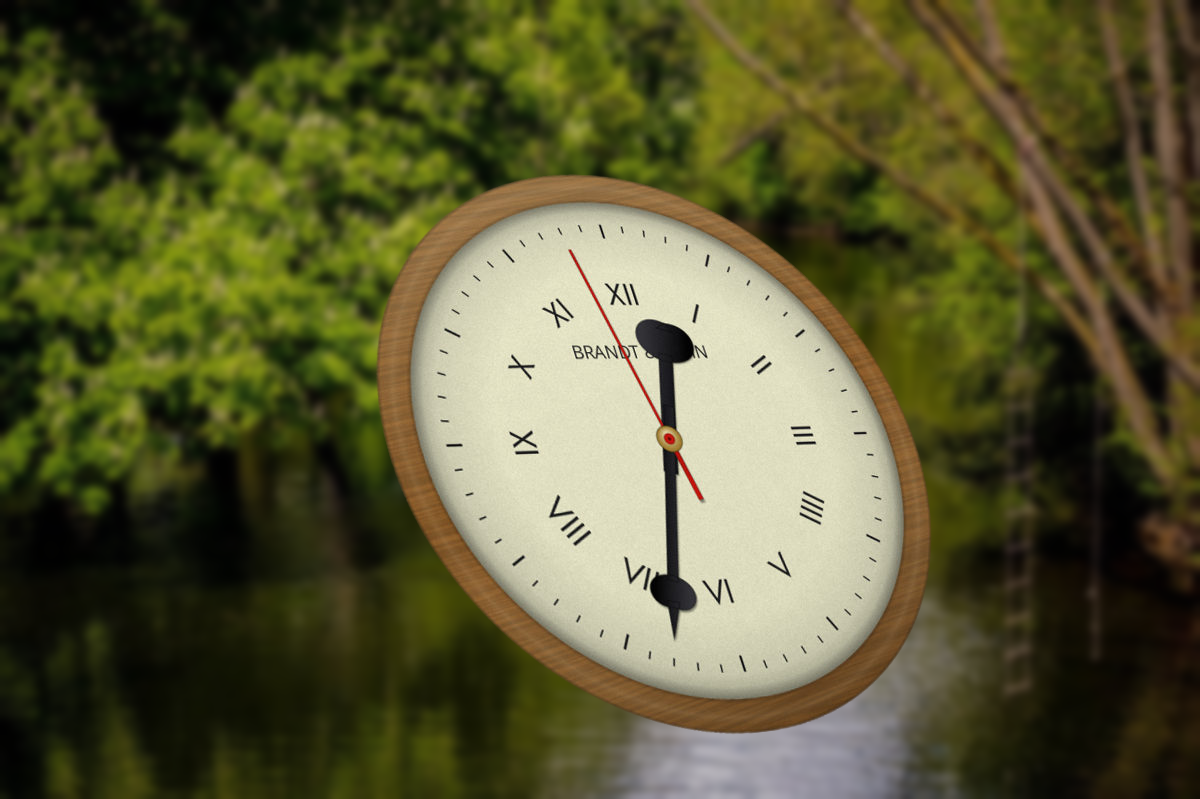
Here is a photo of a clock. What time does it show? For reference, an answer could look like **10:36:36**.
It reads **12:32:58**
